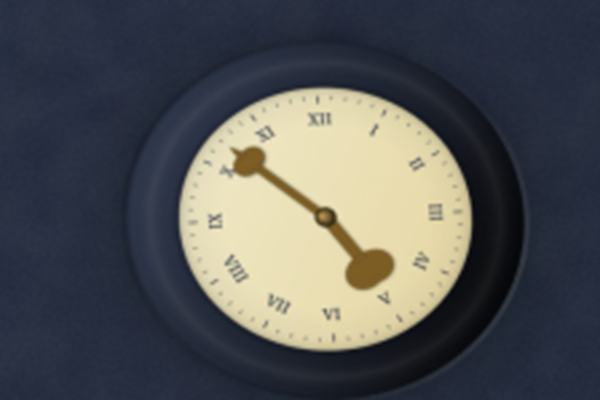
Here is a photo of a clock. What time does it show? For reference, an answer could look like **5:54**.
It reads **4:52**
